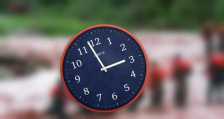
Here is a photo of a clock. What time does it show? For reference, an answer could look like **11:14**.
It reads **2:58**
